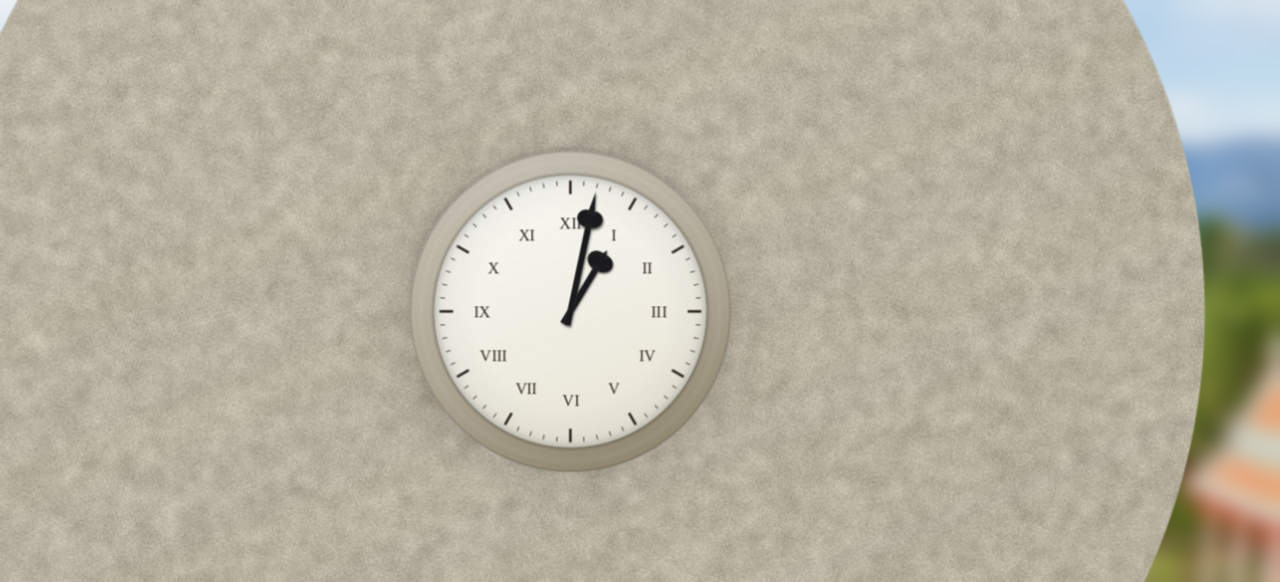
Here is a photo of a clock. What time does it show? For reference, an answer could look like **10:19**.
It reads **1:02**
